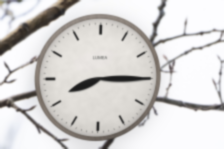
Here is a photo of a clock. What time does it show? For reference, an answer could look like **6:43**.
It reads **8:15**
